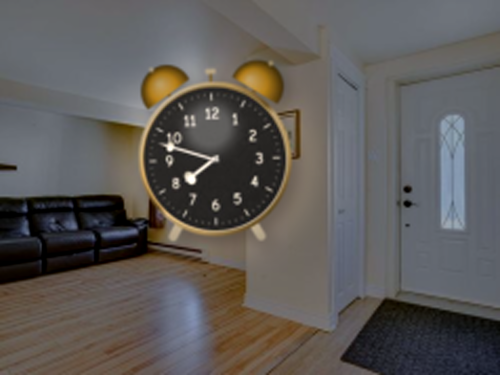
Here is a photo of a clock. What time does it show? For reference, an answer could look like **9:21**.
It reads **7:48**
